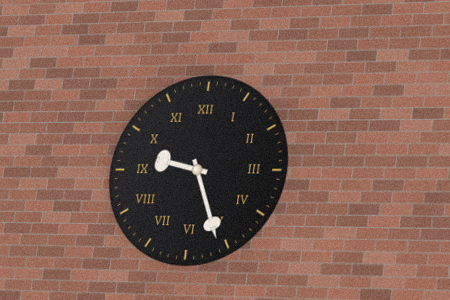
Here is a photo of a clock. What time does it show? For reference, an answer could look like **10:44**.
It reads **9:26**
